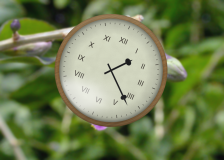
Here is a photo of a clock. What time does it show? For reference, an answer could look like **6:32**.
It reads **1:22**
